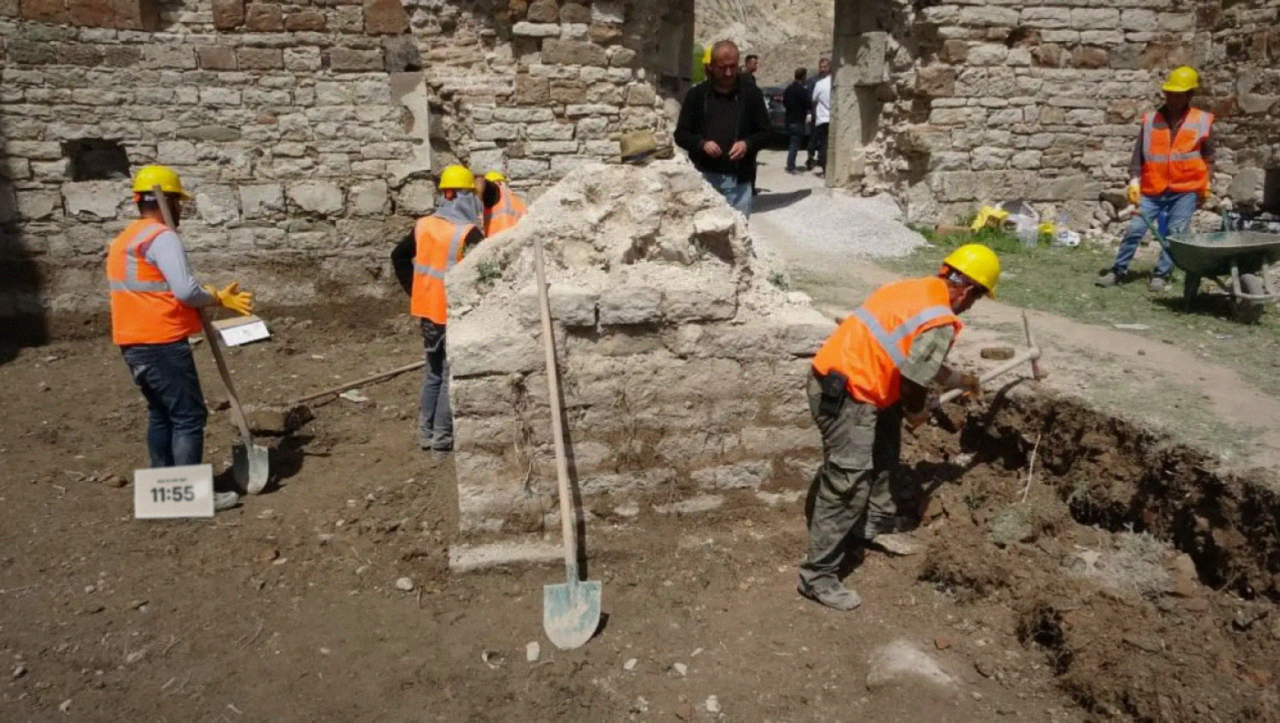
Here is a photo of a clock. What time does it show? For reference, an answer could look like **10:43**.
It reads **11:55**
